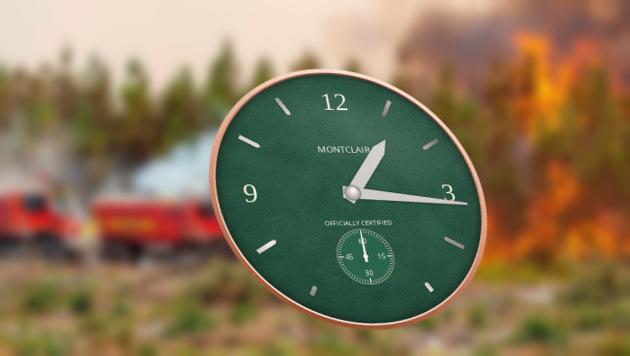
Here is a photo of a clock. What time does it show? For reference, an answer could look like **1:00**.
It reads **1:16**
